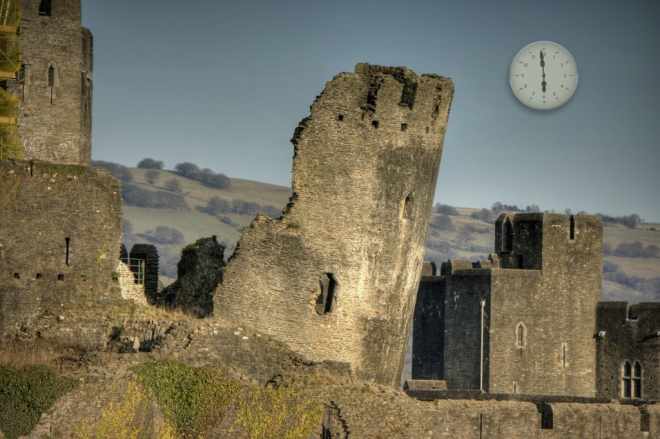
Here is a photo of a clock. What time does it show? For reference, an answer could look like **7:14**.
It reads **5:59**
